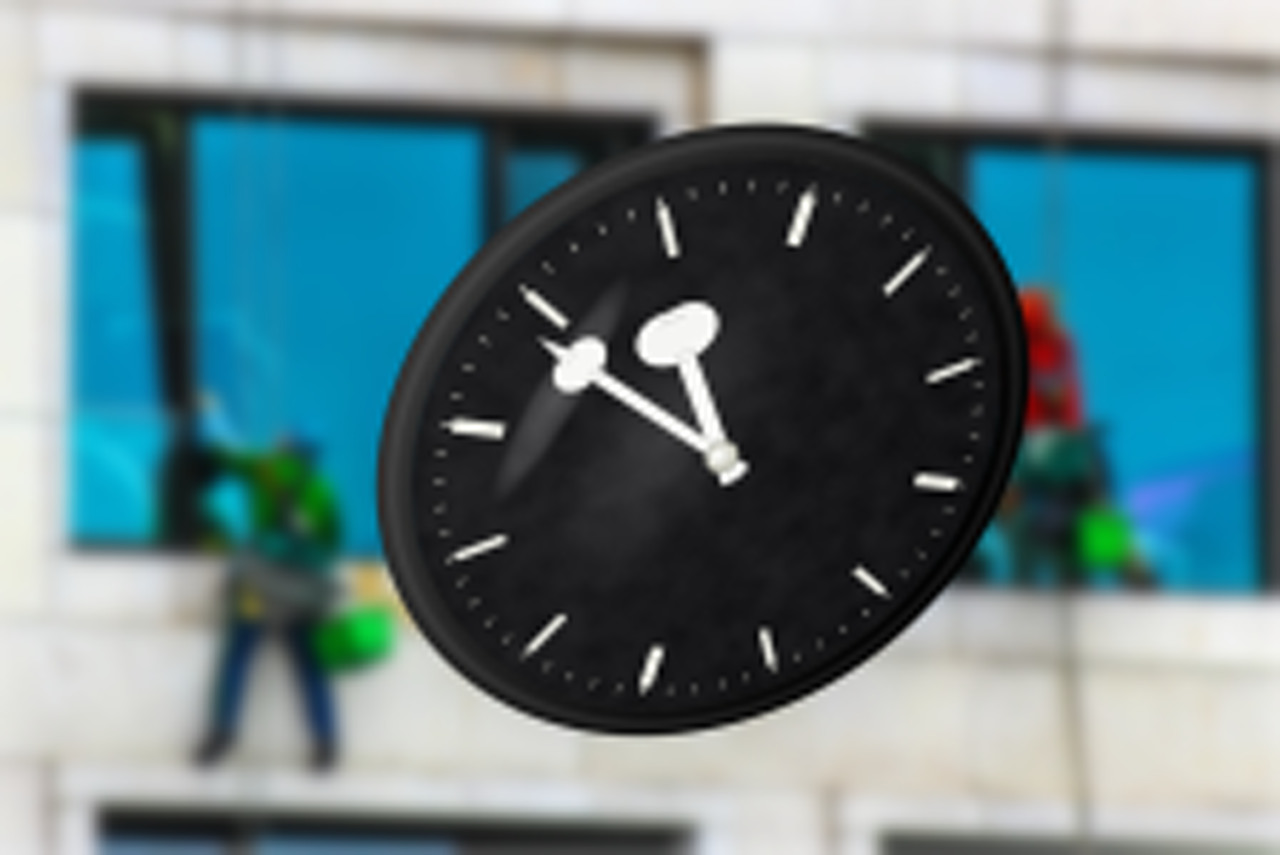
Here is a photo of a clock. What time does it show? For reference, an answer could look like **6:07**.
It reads **10:49**
